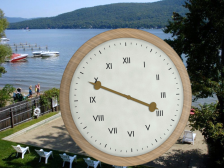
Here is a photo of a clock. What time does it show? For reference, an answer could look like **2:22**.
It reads **3:49**
